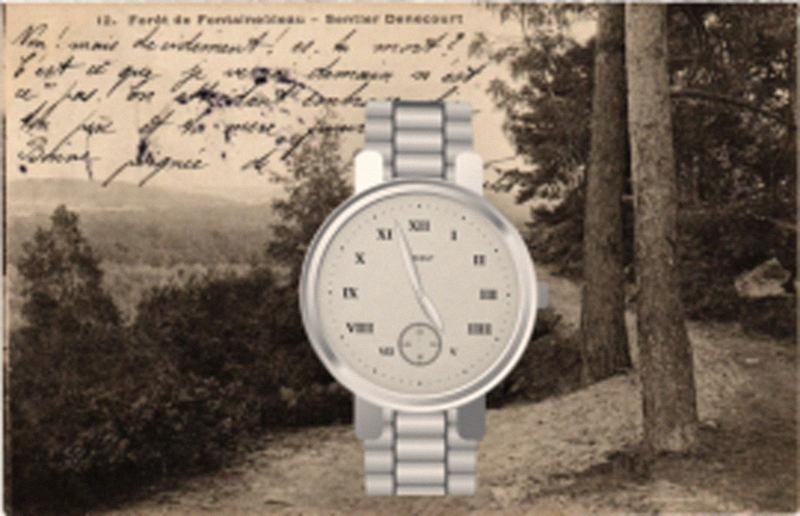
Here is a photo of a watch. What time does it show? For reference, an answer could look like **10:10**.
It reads **4:57**
